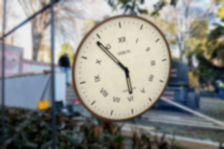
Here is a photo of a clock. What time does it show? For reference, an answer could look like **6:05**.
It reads **5:54**
